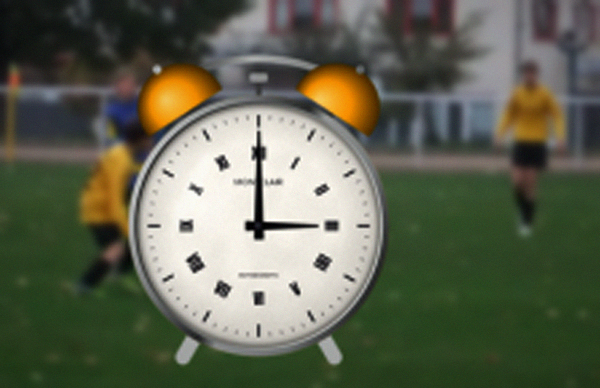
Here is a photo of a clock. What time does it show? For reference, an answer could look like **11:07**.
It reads **3:00**
